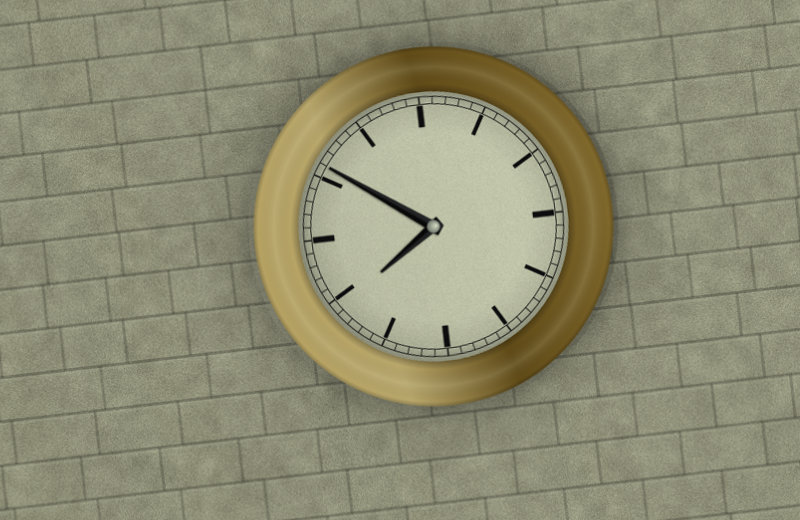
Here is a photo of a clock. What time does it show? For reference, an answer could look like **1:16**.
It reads **7:51**
